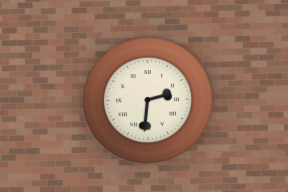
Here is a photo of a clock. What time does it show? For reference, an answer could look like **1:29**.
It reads **2:31**
